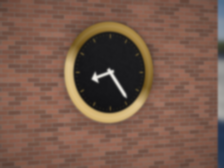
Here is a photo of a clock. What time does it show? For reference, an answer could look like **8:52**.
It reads **8:24**
